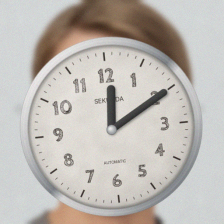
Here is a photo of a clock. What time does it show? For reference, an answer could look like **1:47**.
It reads **12:10**
